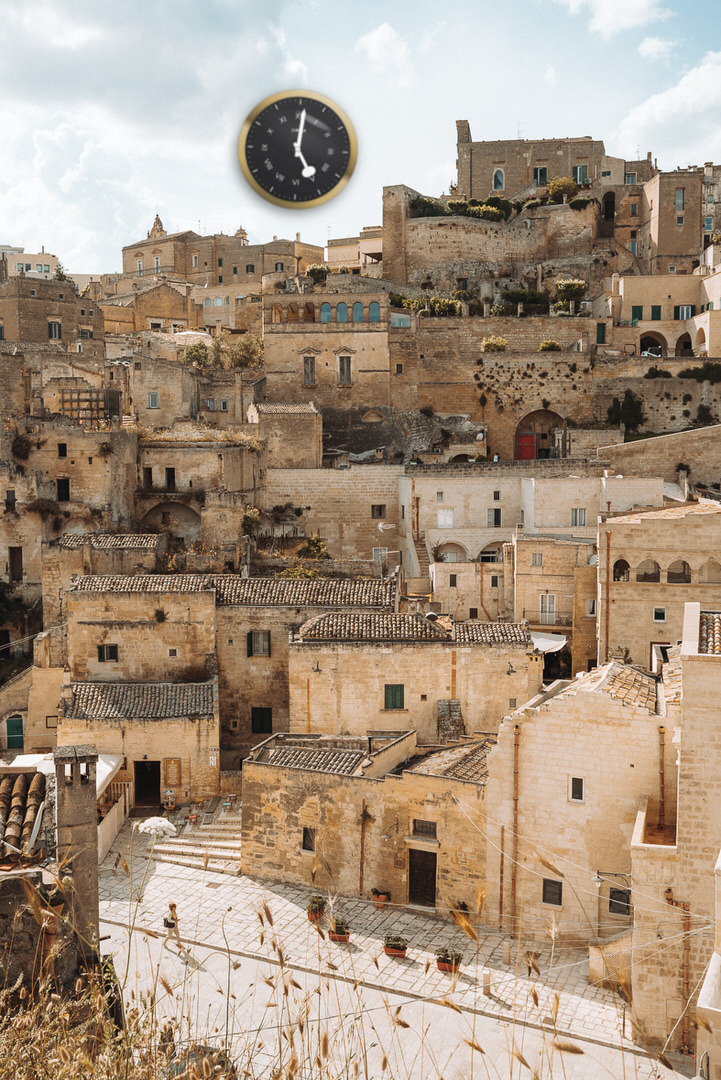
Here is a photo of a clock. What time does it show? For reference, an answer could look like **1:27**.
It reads **5:01**
